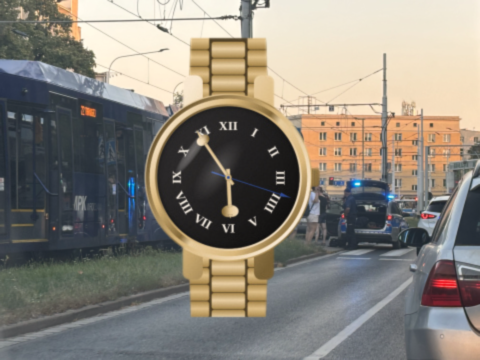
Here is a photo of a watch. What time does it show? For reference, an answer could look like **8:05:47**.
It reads **5:54:18**
